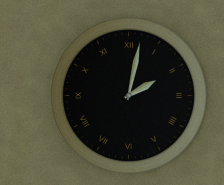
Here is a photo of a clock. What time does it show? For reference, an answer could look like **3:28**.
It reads **2:02**
